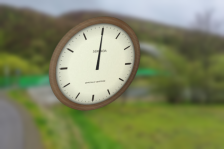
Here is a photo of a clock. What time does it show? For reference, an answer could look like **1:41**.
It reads **12:00**
